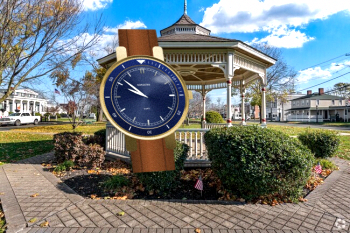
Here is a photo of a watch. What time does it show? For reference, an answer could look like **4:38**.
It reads **9:52**
